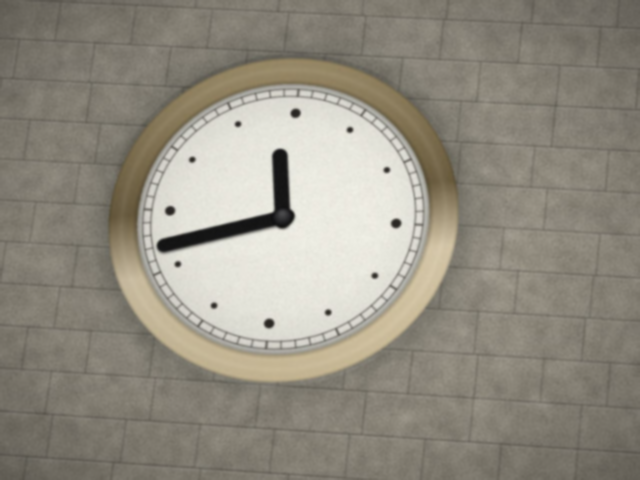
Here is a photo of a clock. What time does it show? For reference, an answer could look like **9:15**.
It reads **11:42**
